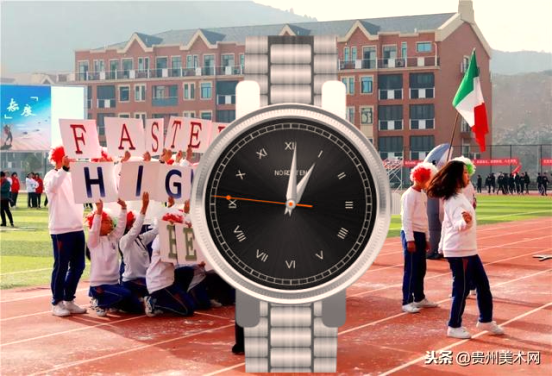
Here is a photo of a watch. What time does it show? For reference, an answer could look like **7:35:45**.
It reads **1:00:46**
